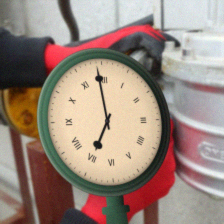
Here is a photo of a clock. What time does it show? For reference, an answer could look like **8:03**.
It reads **6:59**
